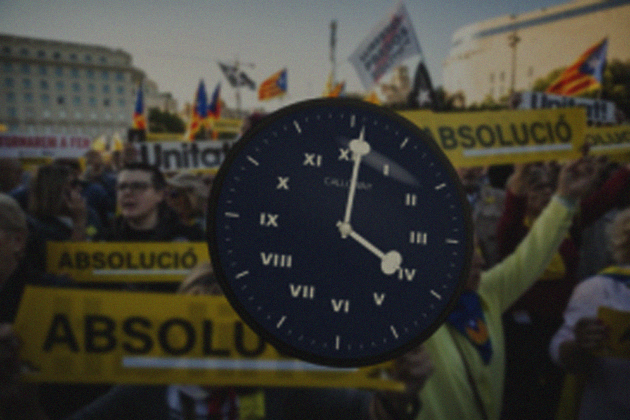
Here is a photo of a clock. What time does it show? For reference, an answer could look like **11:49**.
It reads **4:01**
